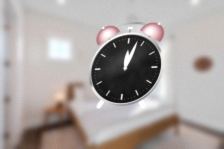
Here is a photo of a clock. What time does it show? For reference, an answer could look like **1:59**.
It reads **12:03**
